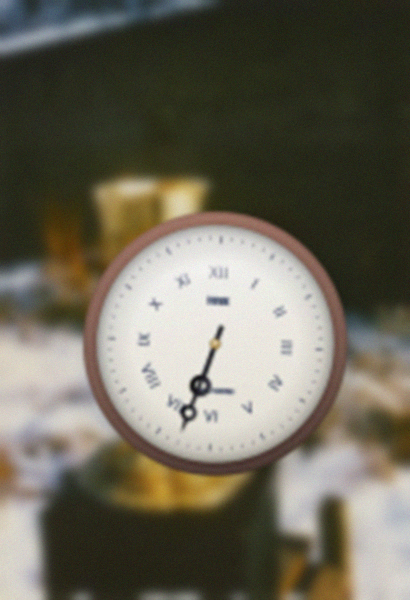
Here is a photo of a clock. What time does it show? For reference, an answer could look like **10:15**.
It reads **6:33**
